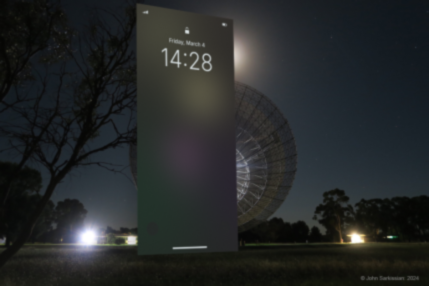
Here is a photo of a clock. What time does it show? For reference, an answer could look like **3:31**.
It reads **14:28**
